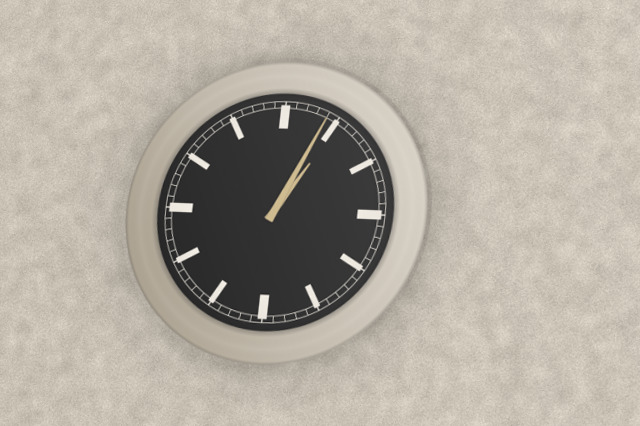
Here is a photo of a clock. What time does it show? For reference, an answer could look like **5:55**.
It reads **1:04**
